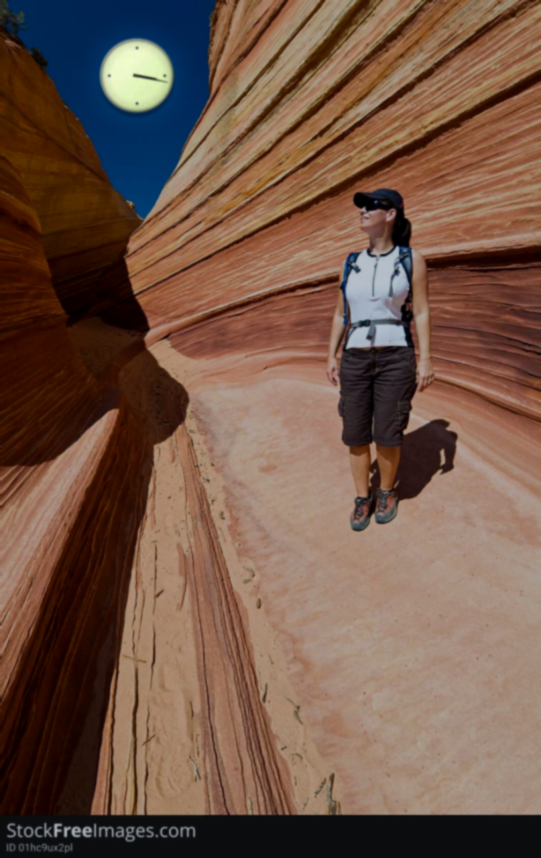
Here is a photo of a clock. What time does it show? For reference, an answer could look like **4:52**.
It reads **3:17**
